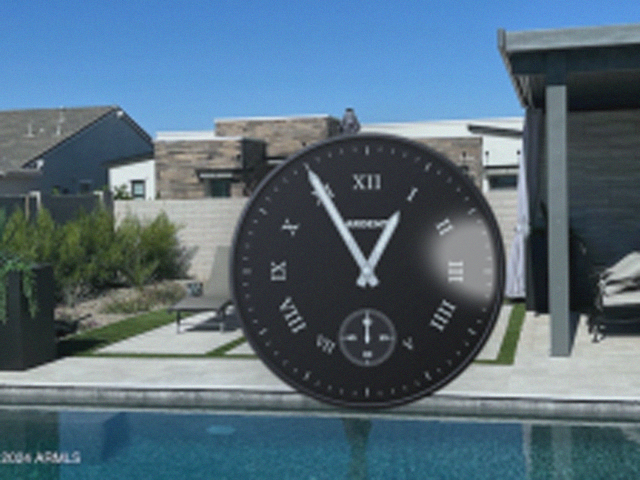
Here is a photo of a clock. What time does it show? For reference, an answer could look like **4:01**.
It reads **12:55**
